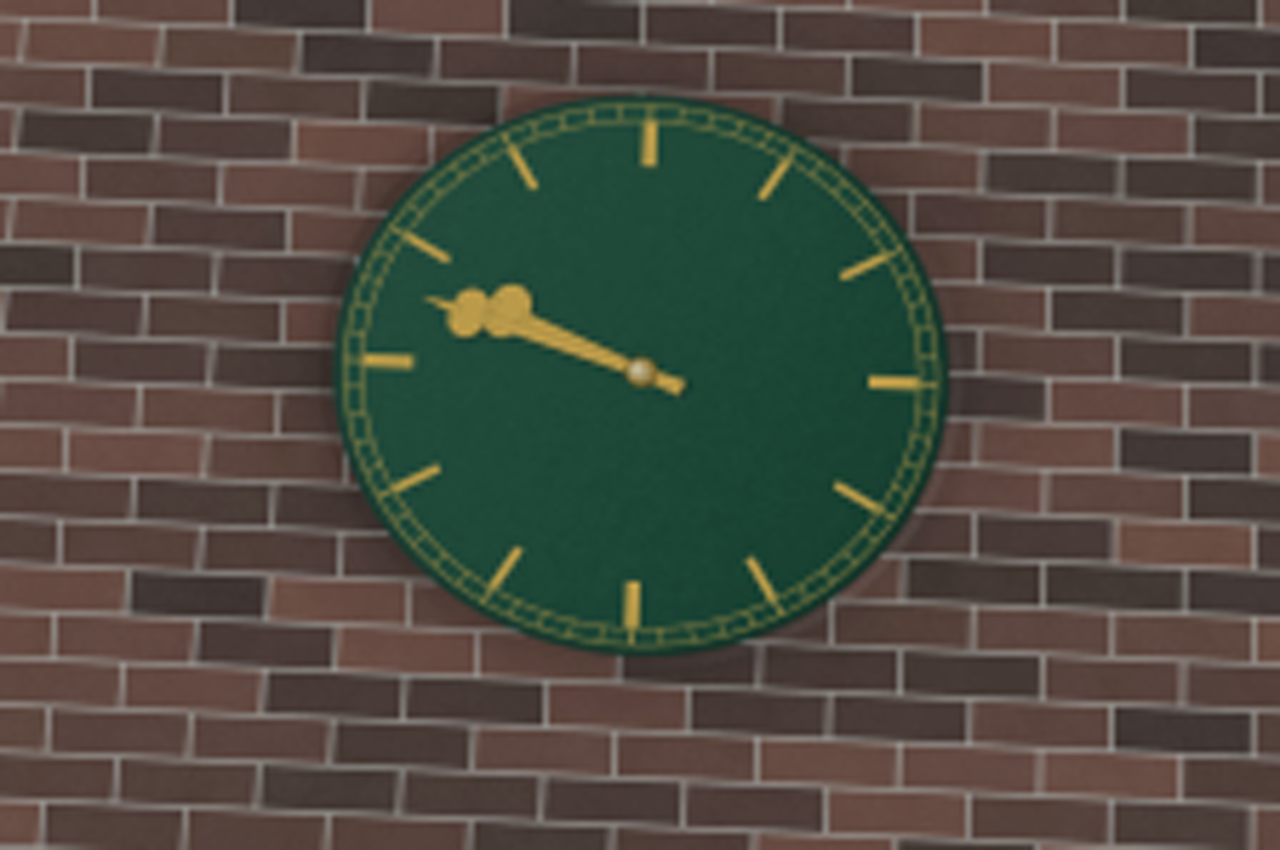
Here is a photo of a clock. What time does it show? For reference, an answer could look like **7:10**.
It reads **9:48**
